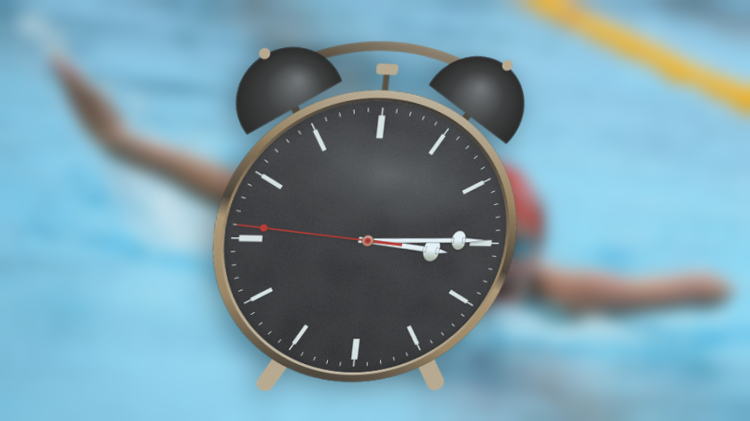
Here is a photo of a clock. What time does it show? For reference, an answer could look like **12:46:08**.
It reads **3:14:46**
